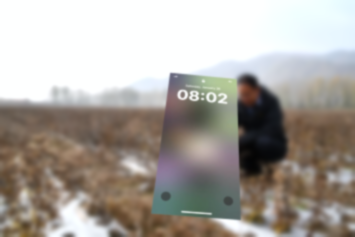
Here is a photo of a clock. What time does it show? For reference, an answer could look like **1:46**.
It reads **8:02**
